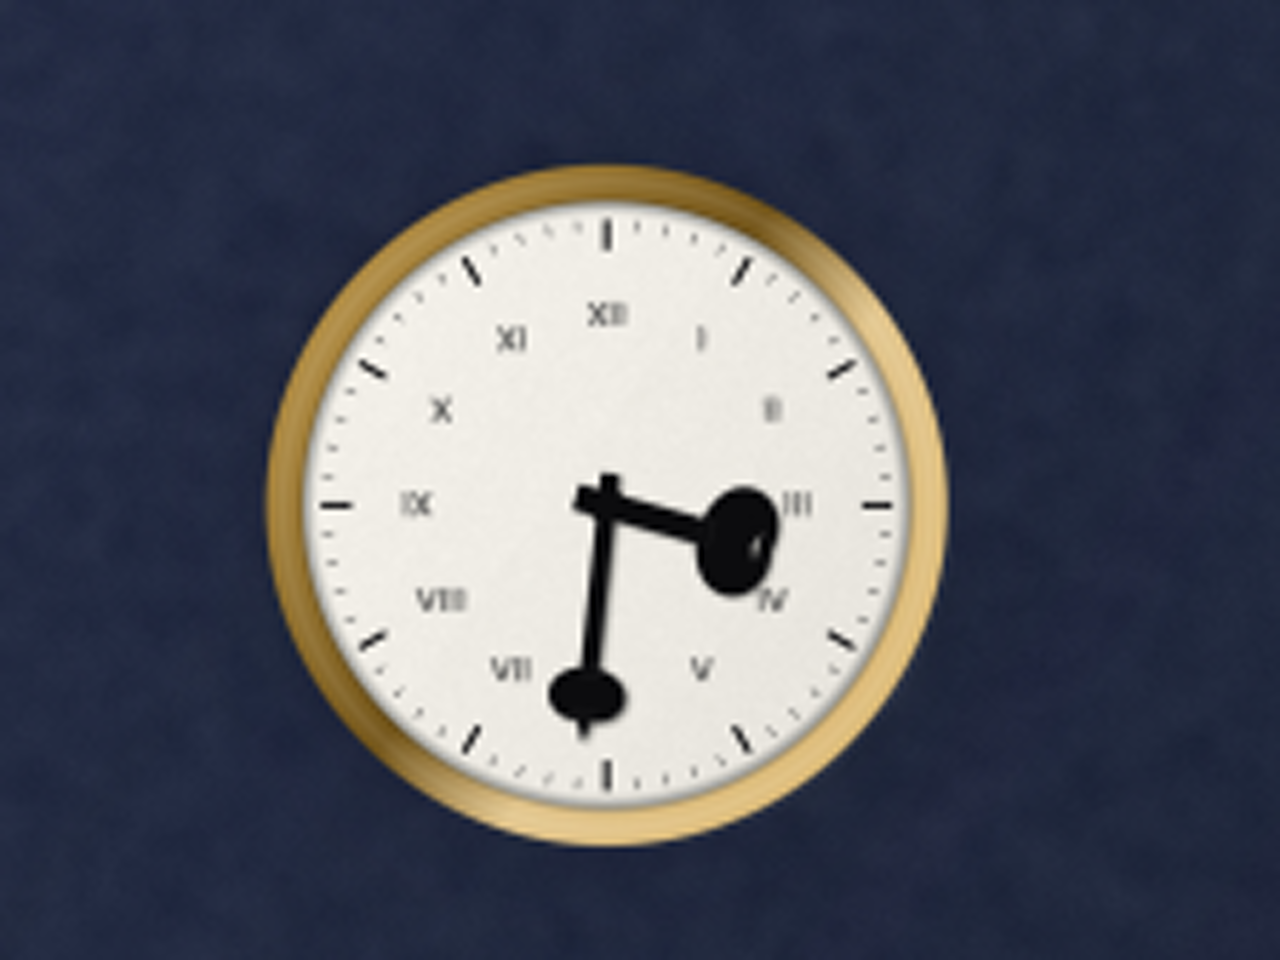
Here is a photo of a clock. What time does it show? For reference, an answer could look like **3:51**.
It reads **3:31**
